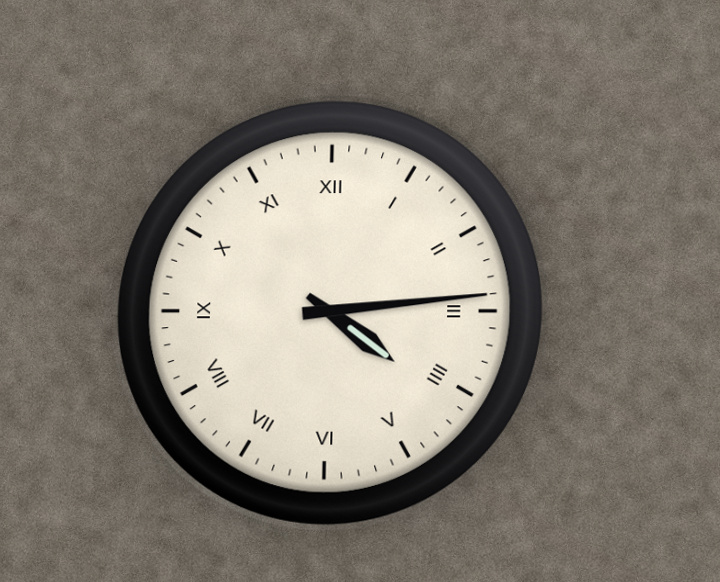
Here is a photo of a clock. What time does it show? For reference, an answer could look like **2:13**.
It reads **4:14**
